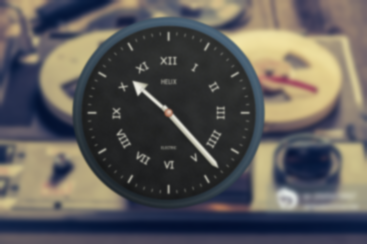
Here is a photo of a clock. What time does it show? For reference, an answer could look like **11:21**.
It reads **10:23**
